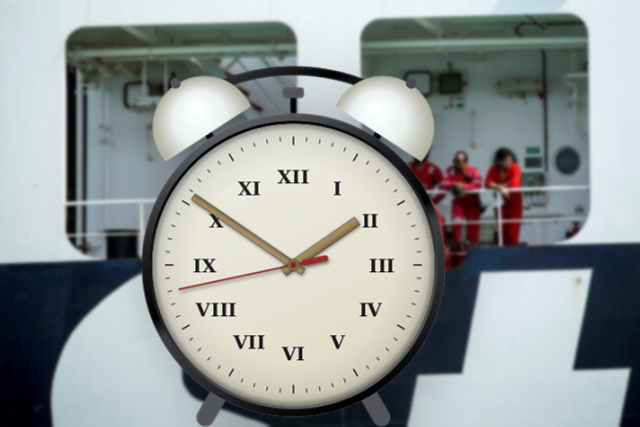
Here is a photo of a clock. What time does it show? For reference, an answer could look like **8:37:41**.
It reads **1:50:43**
